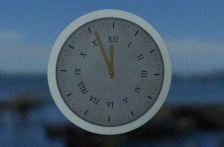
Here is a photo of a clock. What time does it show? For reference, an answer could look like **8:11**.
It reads **11:56**
